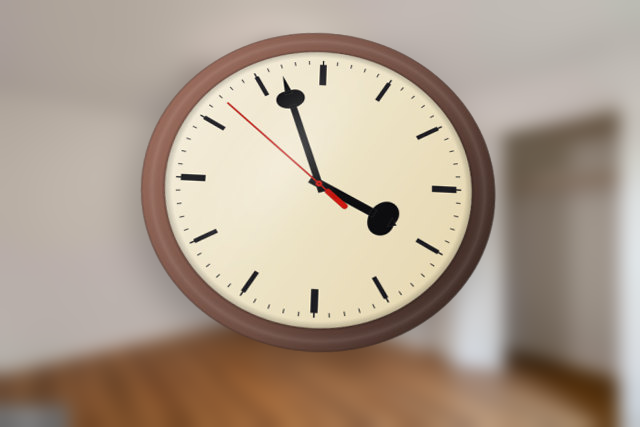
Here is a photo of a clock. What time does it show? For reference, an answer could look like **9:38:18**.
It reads **3:56:52**
